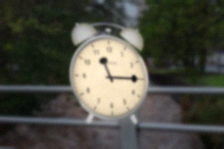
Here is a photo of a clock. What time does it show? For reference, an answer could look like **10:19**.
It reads **11:15**
